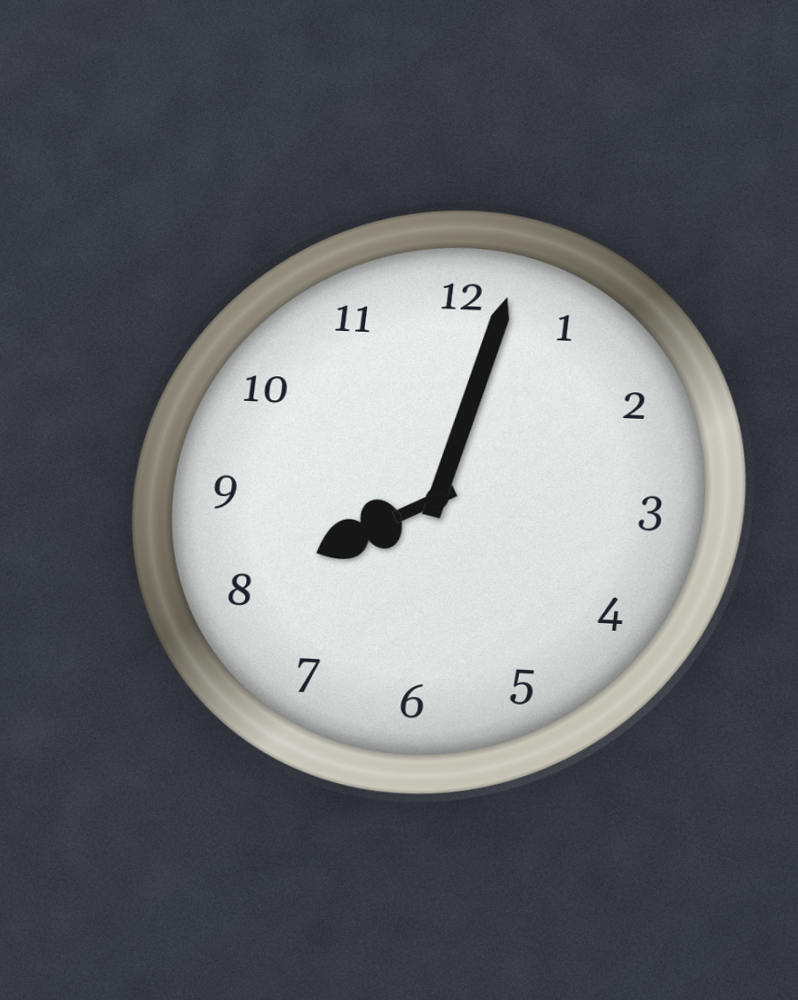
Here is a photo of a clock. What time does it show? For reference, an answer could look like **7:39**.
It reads **8:02**
